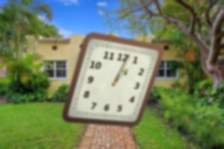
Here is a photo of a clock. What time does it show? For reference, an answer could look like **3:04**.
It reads **1:02**
